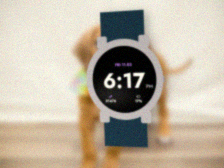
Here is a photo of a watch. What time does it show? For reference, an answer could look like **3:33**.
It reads **6:17**
